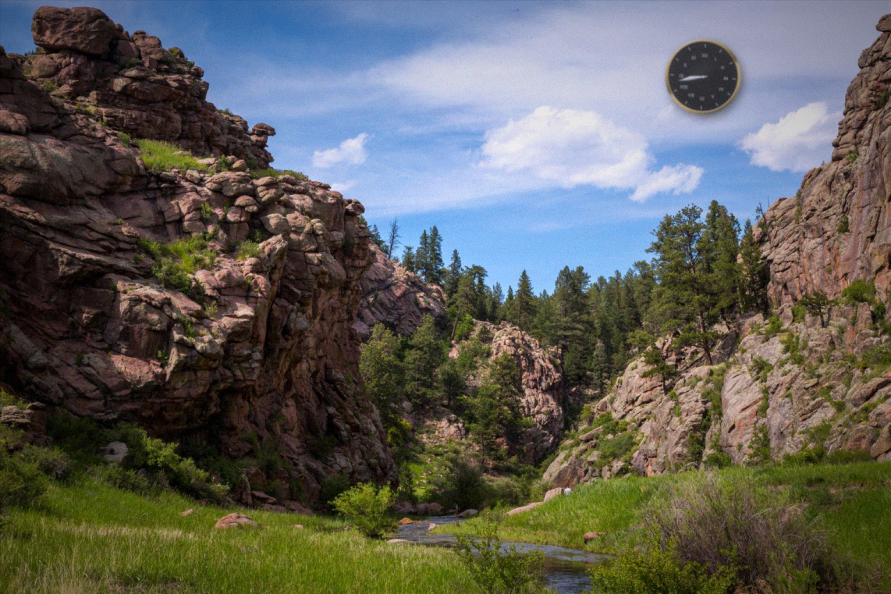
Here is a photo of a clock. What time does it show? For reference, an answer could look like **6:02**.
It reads **8:43**
